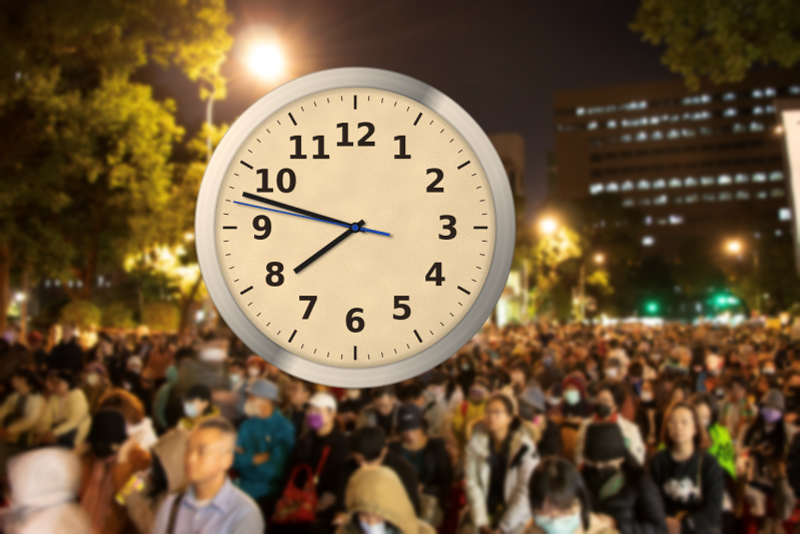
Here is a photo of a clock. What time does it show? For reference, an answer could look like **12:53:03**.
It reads **7:47:47**
